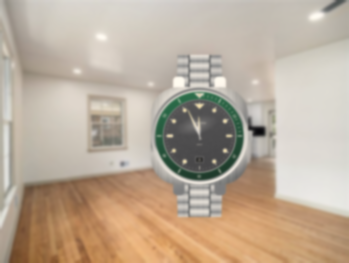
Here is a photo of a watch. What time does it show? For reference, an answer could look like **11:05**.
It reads **11:56**
